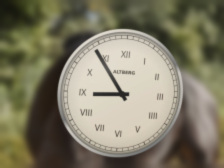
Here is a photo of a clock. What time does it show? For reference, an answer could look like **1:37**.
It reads **8:54**
